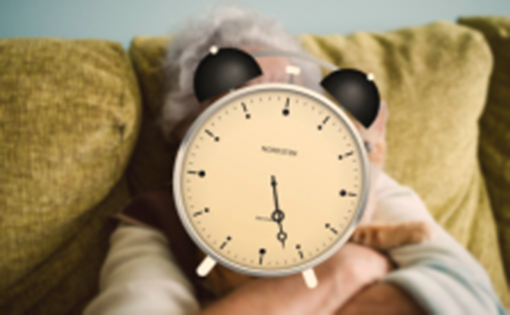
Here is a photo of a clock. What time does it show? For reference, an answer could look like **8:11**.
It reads **5:27**
